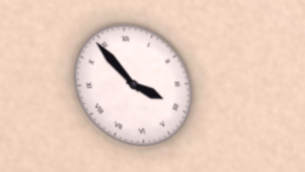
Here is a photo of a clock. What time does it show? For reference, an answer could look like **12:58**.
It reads **3:54**
